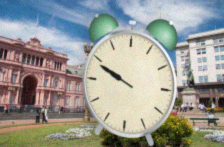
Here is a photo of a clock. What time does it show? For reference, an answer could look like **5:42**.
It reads **9:49**
